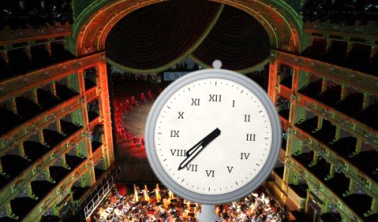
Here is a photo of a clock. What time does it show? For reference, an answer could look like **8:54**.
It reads **7:37**
